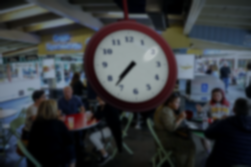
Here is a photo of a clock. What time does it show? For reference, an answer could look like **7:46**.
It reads **7:37**
